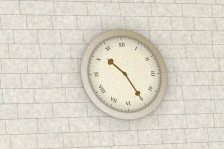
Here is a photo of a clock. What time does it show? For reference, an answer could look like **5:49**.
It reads **10:25**
